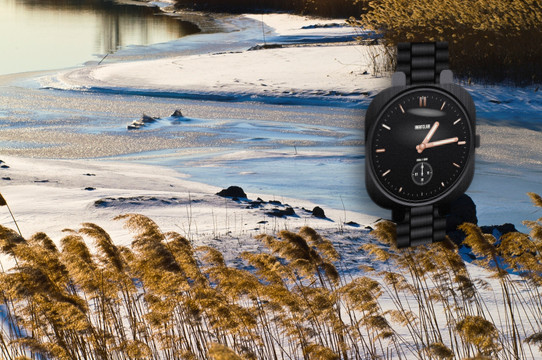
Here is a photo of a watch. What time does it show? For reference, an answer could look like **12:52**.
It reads **1:14**
